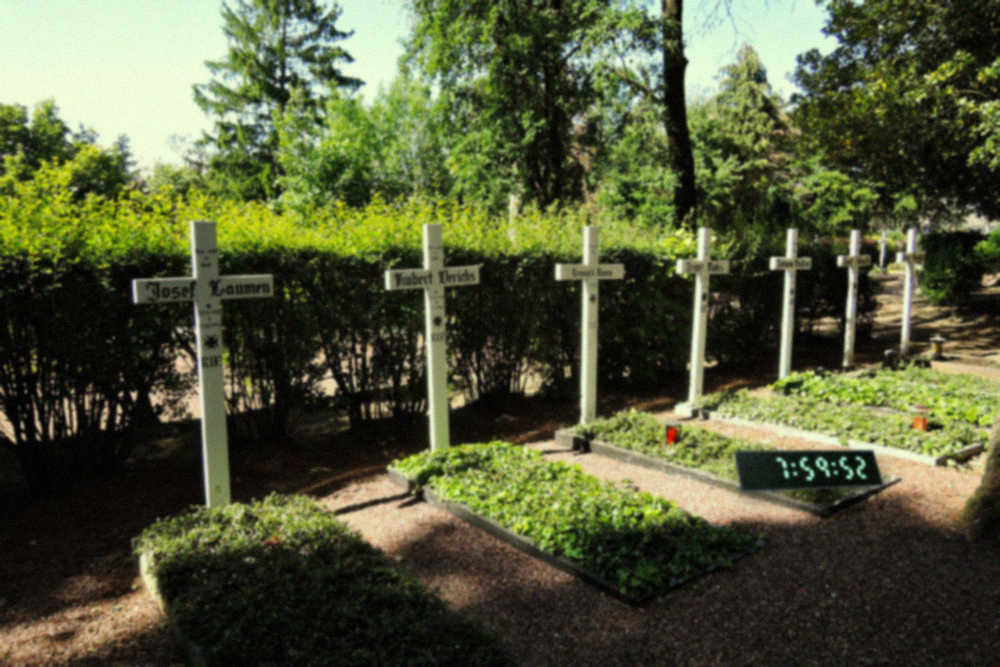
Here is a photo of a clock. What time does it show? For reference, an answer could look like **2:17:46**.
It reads **7:59:52**
